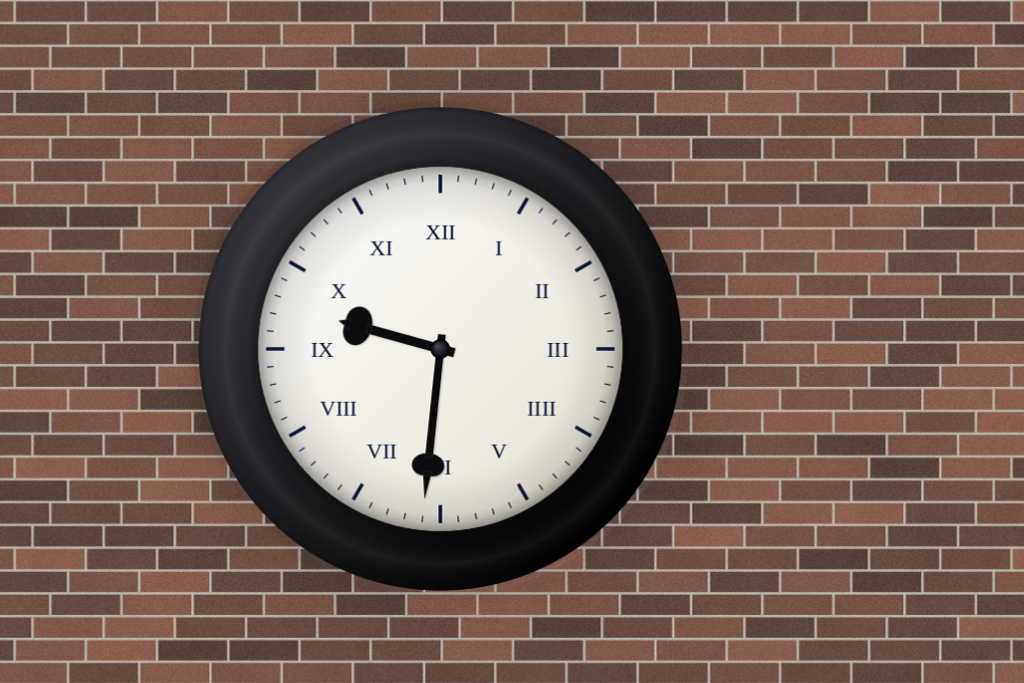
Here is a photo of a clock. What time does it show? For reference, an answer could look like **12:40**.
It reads **9:31**
